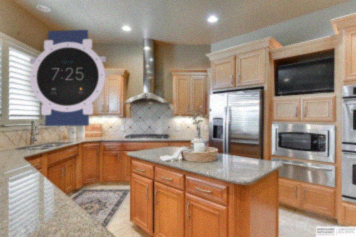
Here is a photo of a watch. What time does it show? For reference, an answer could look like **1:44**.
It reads **7:25**
